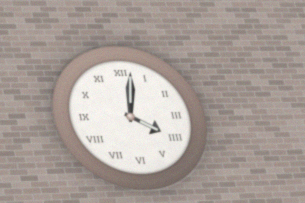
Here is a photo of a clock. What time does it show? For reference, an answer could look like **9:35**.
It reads **4:02**
